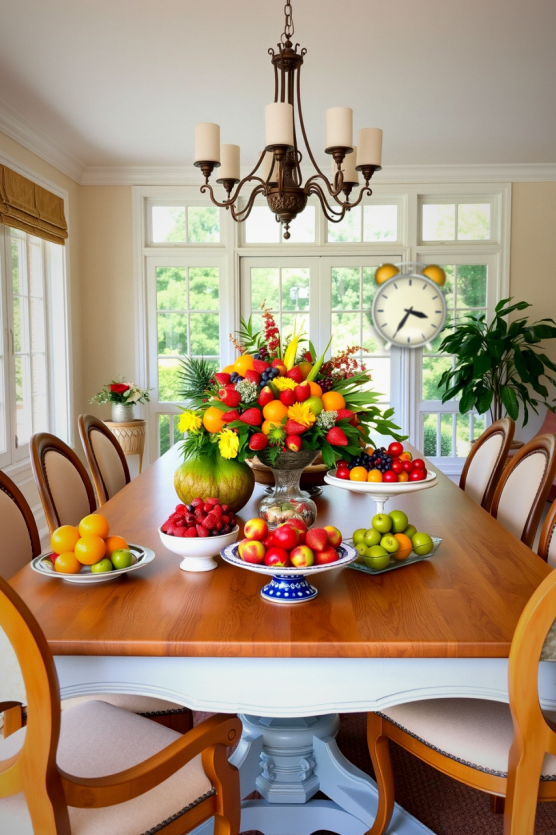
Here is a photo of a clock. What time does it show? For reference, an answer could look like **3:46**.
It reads **3:35**
